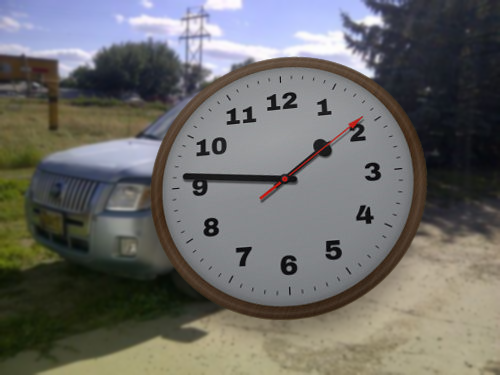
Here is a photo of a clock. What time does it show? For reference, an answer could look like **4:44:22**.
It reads **1:46:09**
